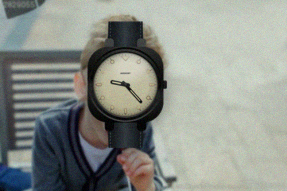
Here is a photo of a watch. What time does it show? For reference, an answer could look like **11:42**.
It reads **9:23**
